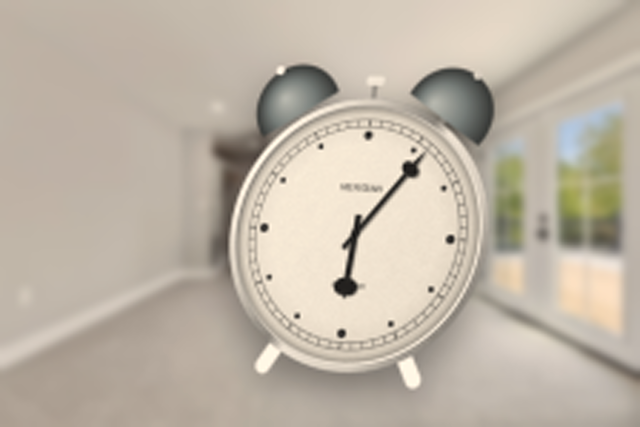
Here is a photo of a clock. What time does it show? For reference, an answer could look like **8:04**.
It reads **6:06**
